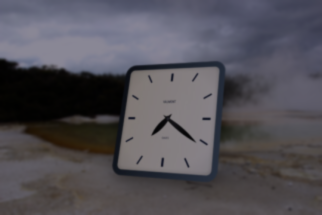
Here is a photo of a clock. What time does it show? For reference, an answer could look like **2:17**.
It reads **7:21**
